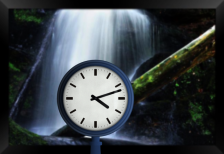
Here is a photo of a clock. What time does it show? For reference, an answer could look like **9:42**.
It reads **4:12**
